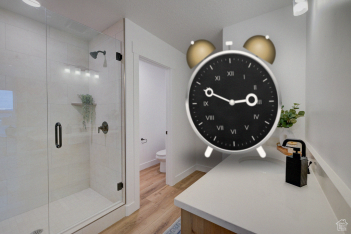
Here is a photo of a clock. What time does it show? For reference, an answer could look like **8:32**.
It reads **2:49**
